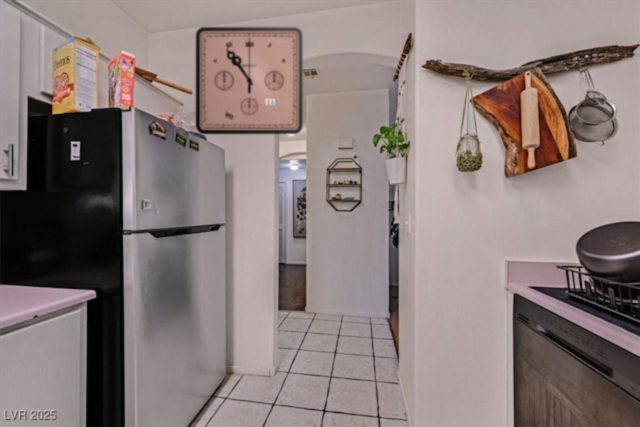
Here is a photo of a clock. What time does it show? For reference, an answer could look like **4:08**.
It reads **10:54**
